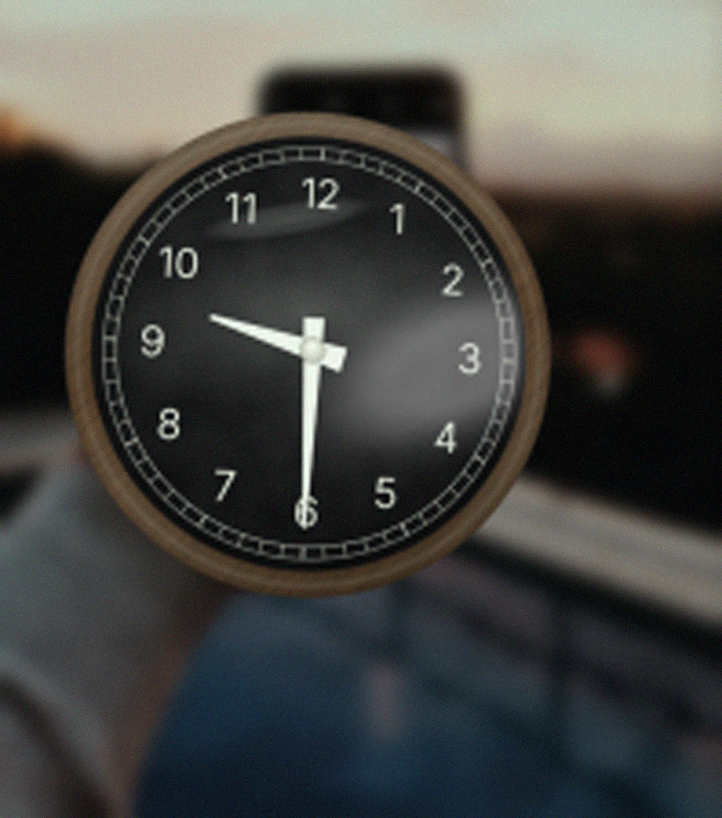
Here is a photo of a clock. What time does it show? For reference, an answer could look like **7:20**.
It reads **9:30**
